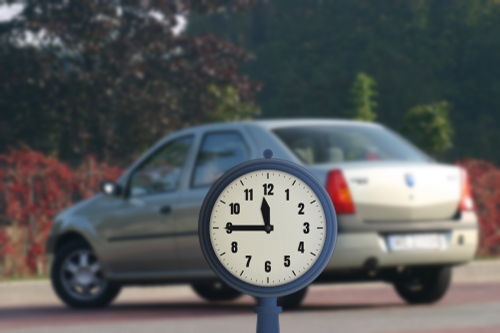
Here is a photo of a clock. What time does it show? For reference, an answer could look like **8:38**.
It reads **11:45**
